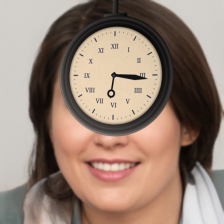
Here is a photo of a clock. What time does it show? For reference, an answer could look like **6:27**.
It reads **6:16**
